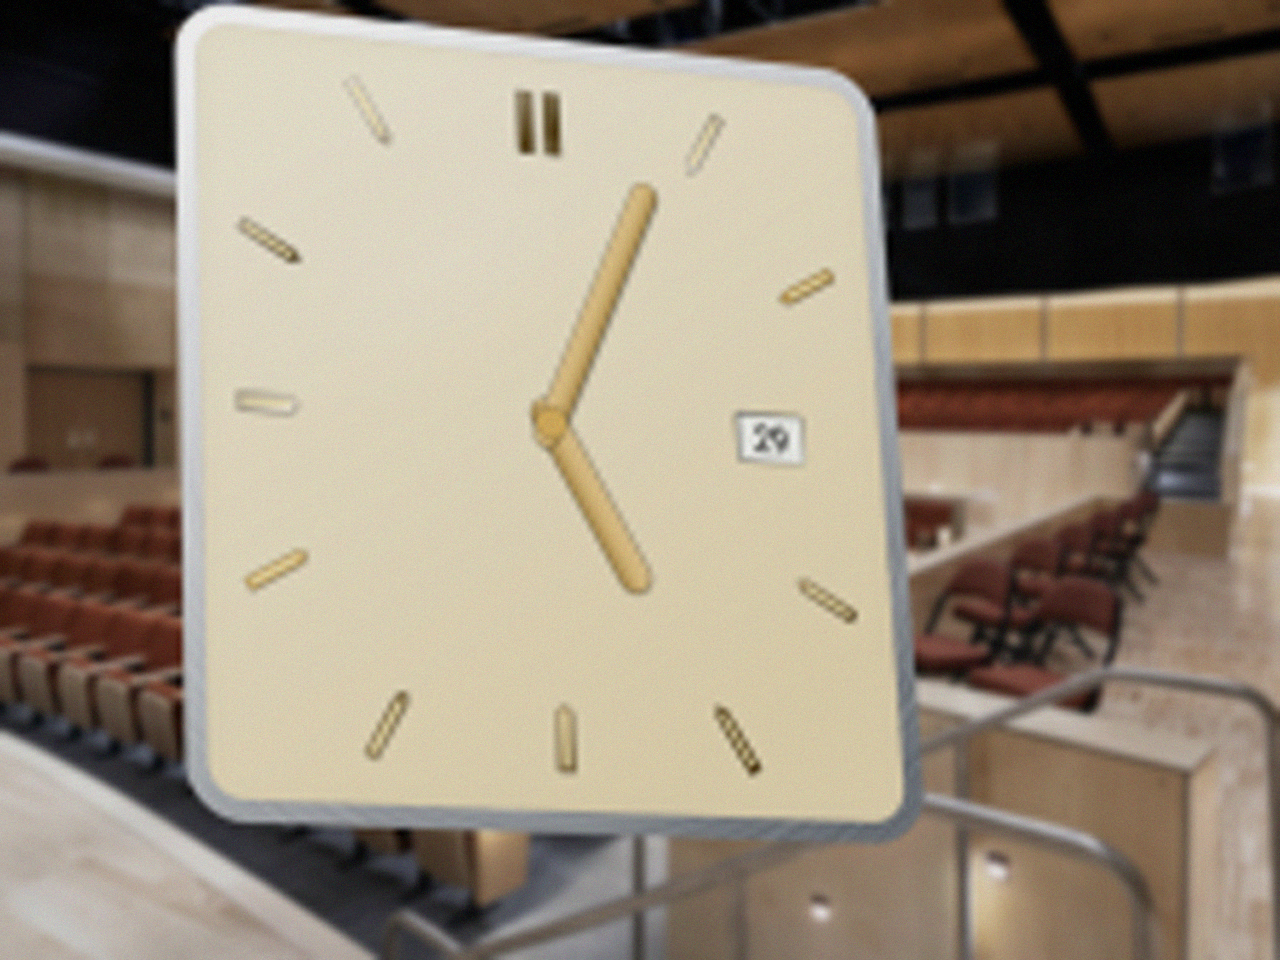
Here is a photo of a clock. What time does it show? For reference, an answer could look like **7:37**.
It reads **5:04**
